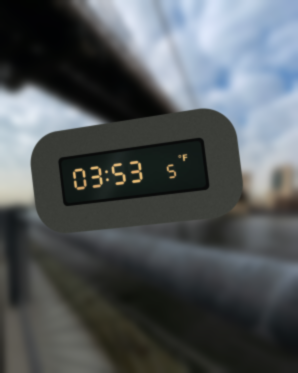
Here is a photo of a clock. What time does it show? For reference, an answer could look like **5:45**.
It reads **3:53**
